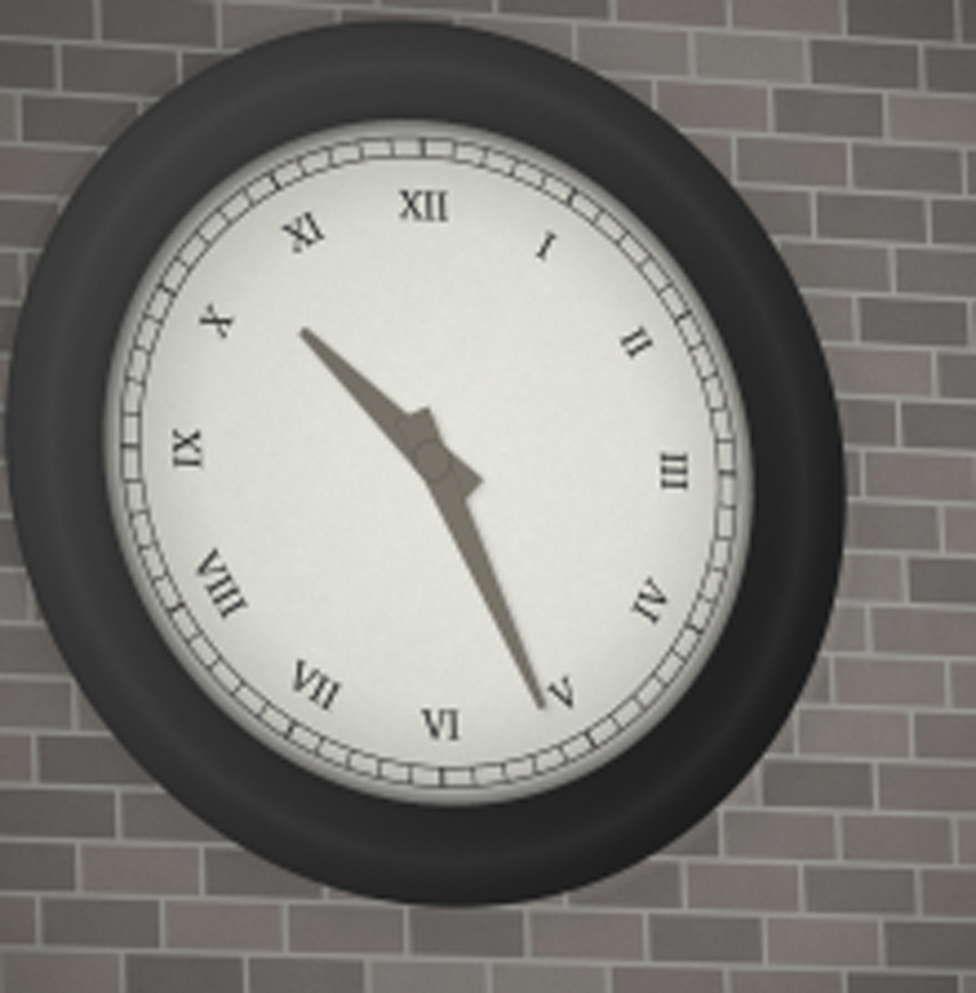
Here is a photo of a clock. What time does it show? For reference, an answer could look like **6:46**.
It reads **10:26**
